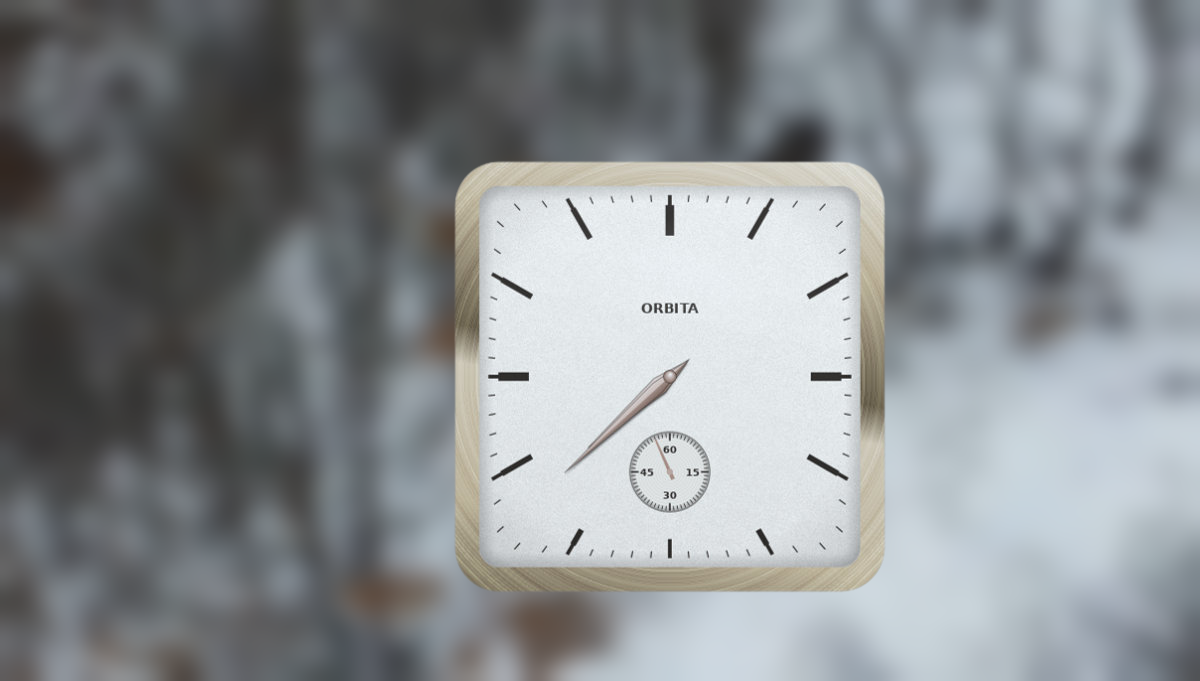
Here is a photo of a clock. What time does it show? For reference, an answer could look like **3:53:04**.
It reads **7:37:56**
